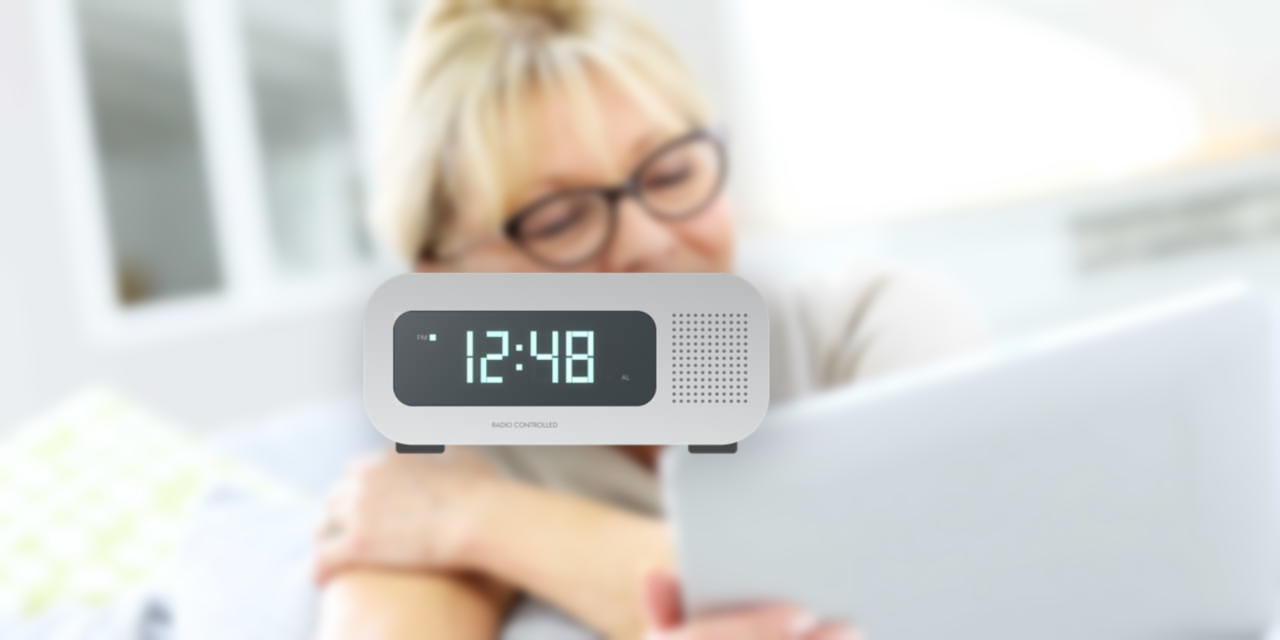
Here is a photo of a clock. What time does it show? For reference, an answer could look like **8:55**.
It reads **12:48**
